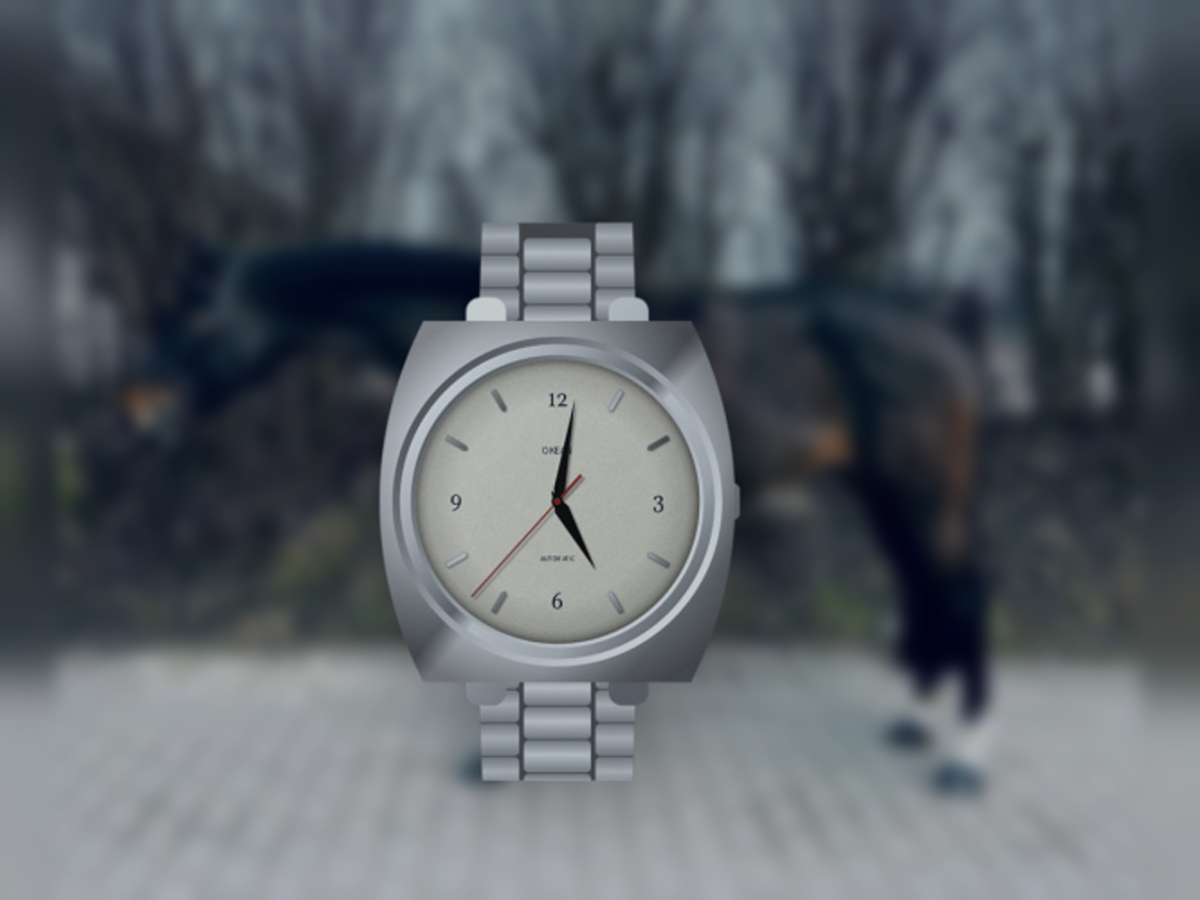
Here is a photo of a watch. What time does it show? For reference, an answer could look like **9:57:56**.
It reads **5:01:37**
